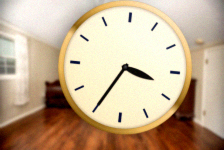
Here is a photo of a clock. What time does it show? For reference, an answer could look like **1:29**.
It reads **3:35**
